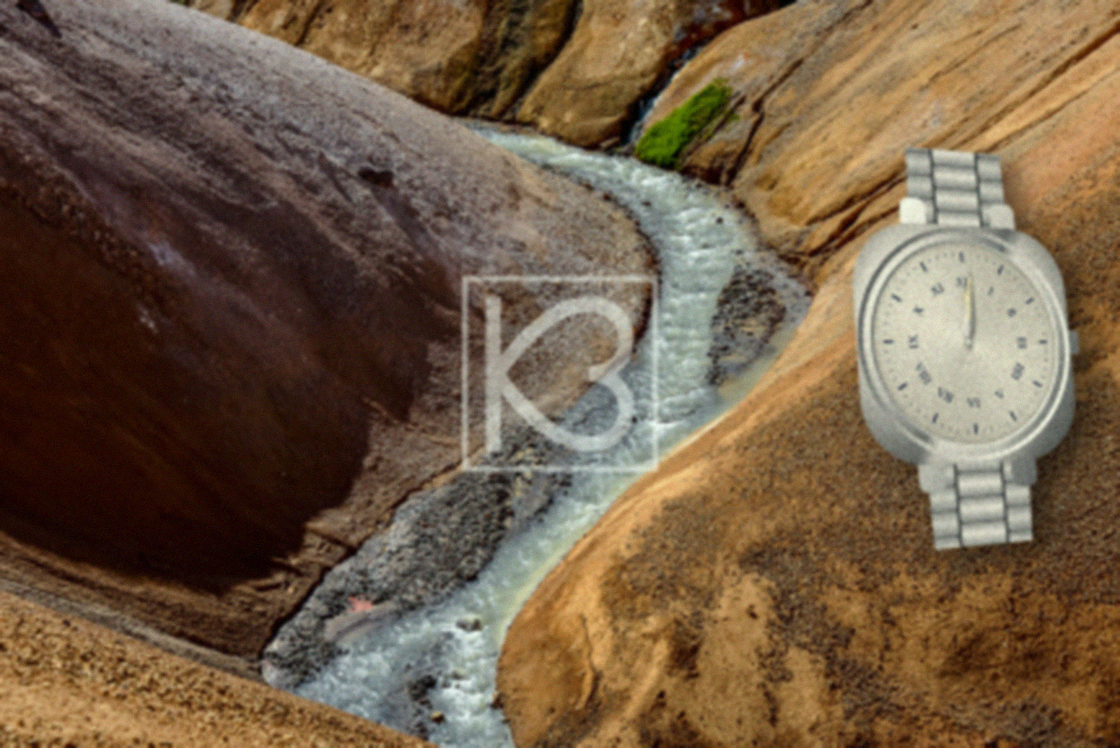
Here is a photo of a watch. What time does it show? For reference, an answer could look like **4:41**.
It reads **12:01**
